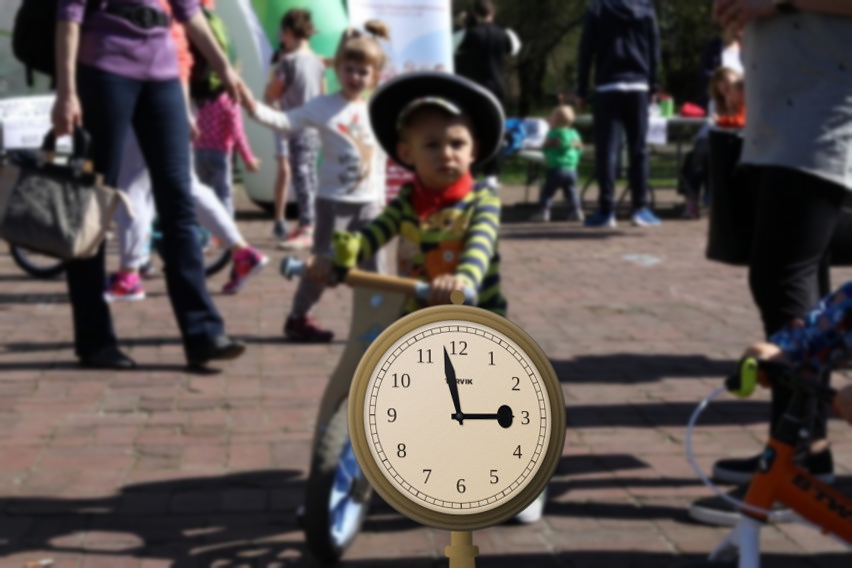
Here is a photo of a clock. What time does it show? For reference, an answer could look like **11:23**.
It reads **2:58**
